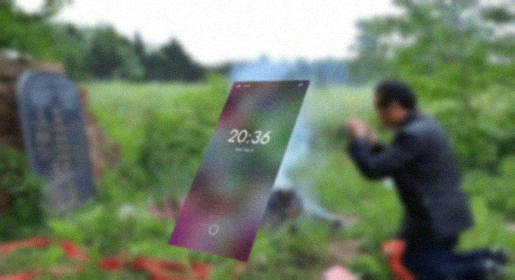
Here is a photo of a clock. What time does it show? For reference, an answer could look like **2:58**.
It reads **20:36**
